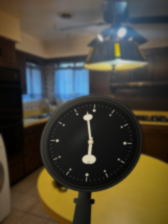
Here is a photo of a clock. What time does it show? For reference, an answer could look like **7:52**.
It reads **5:58**
